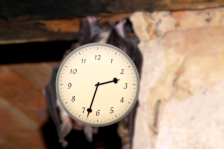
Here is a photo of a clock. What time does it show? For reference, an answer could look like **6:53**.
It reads **2:33**
